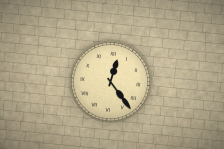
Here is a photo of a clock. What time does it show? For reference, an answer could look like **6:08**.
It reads **12:23**
